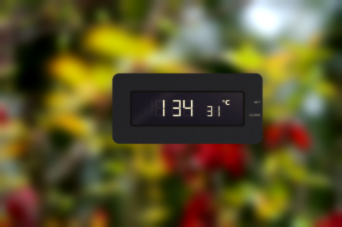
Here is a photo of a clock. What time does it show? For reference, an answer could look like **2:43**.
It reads **1:34**
